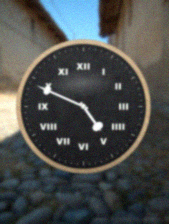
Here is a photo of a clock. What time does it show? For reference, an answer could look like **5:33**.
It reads **4:49**
